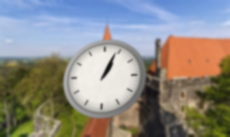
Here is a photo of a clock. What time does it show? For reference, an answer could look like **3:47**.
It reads **1:04**
